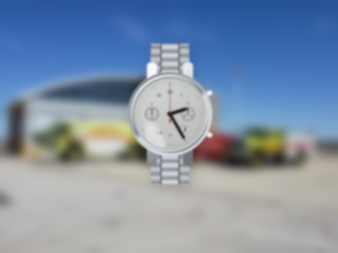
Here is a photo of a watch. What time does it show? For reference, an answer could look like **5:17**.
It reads **2:25**
